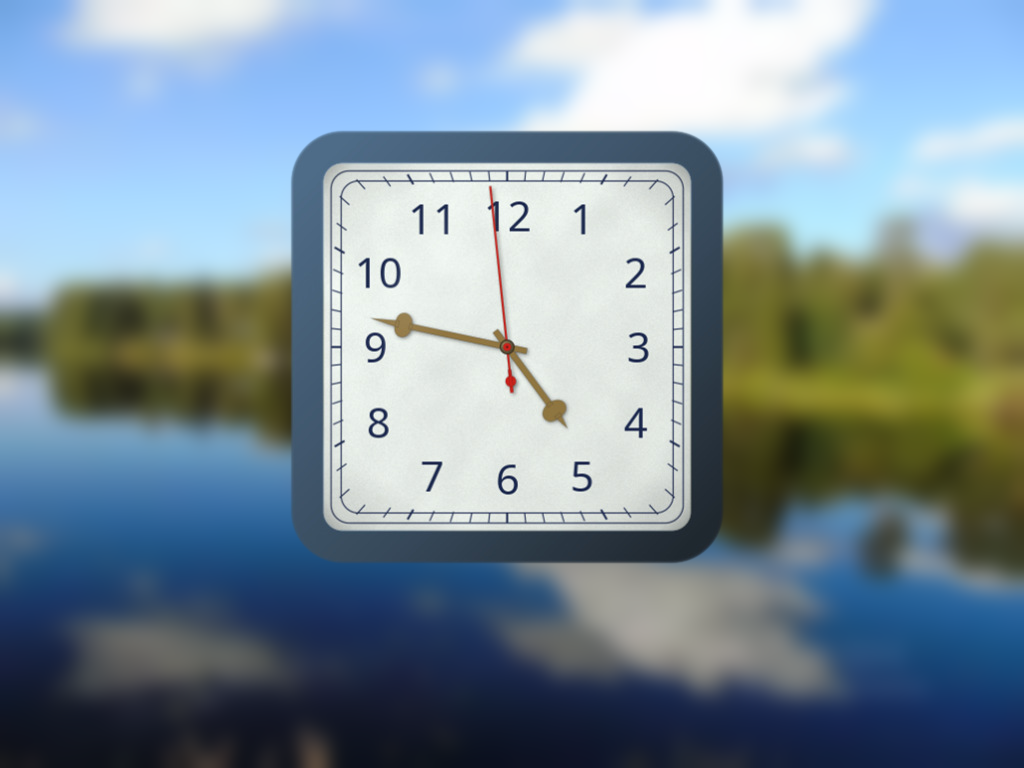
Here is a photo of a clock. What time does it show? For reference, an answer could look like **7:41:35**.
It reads **4:46:59**
